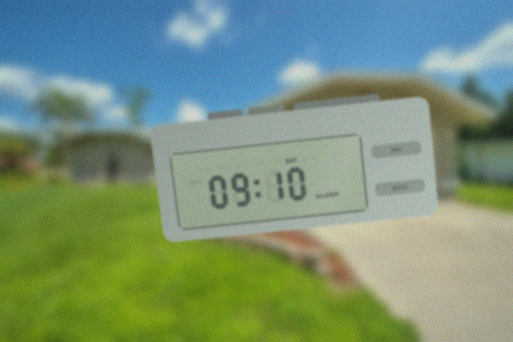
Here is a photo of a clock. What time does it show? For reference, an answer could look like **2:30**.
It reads **9:10**
